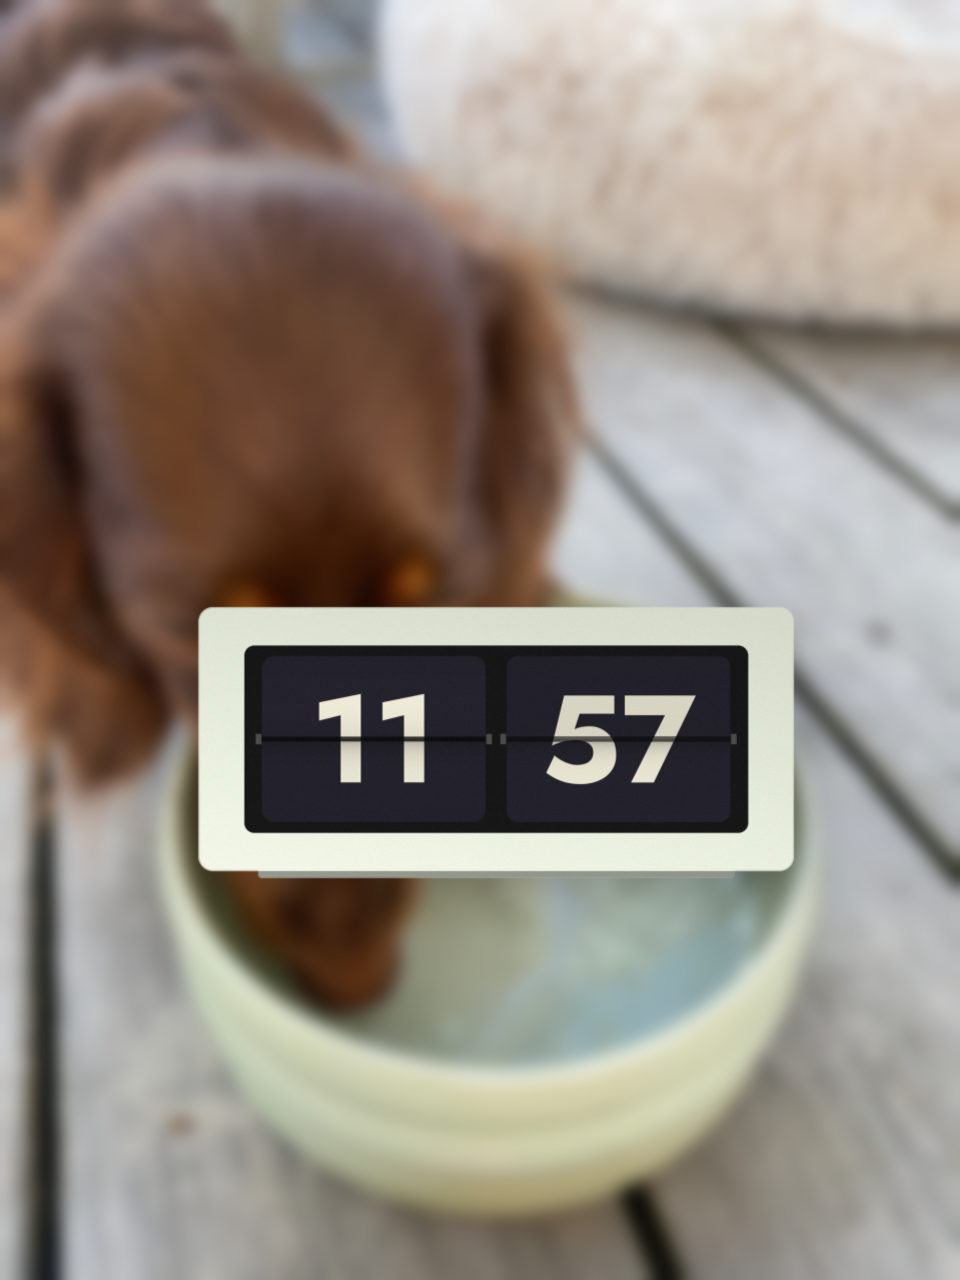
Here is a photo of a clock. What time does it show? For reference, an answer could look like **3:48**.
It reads **11:57**
